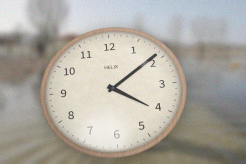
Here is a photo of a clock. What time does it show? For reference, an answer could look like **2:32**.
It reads **4:09**
